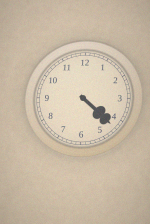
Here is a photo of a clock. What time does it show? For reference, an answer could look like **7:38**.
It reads **4:22**
